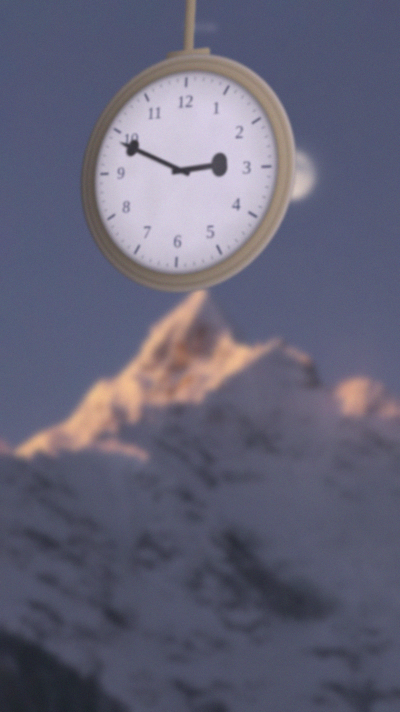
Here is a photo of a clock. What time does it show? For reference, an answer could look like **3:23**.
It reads **2:49**
